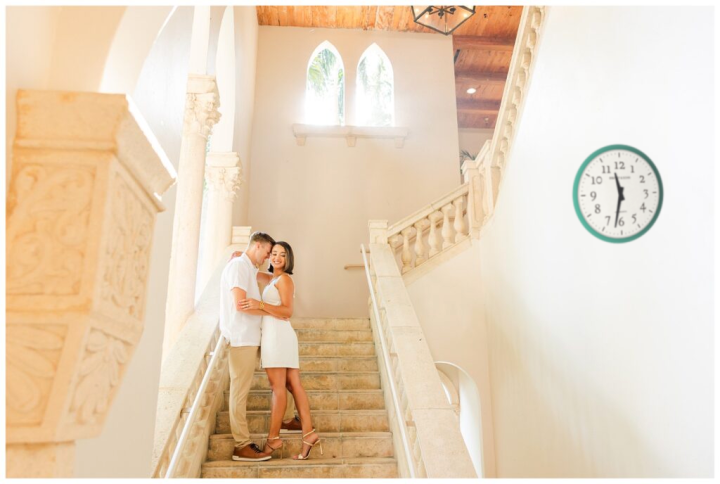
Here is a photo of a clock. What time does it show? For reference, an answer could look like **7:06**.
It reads **11:32**
